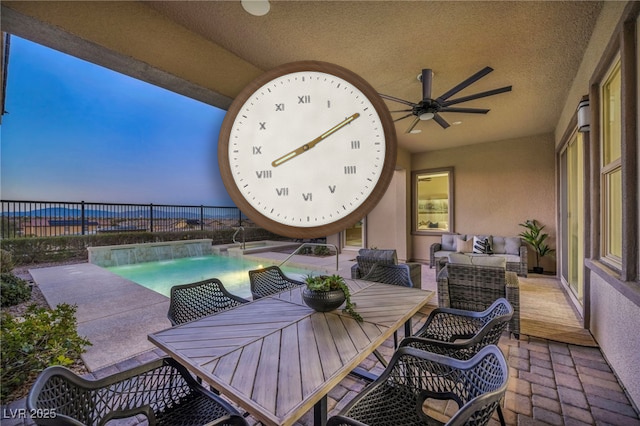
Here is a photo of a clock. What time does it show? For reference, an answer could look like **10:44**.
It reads **8:10**
